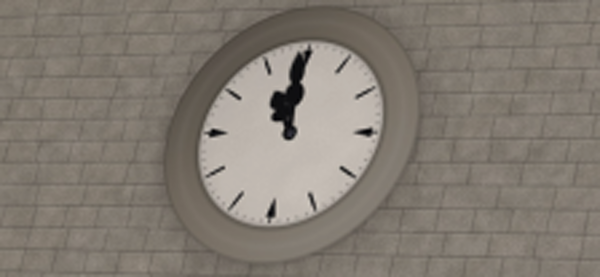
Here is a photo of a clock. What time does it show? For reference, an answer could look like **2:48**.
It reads **10:59**
